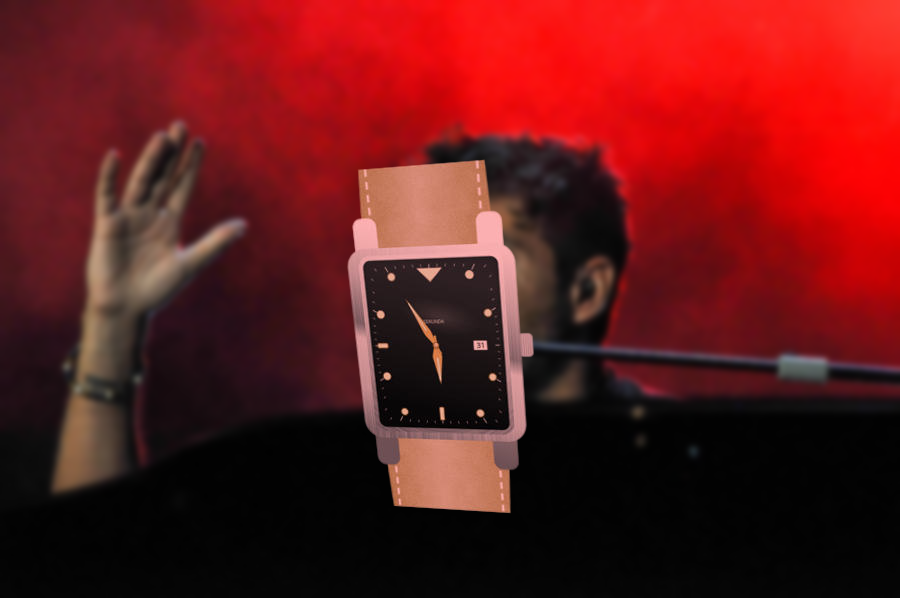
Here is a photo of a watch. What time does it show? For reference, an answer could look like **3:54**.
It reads **5:55**
